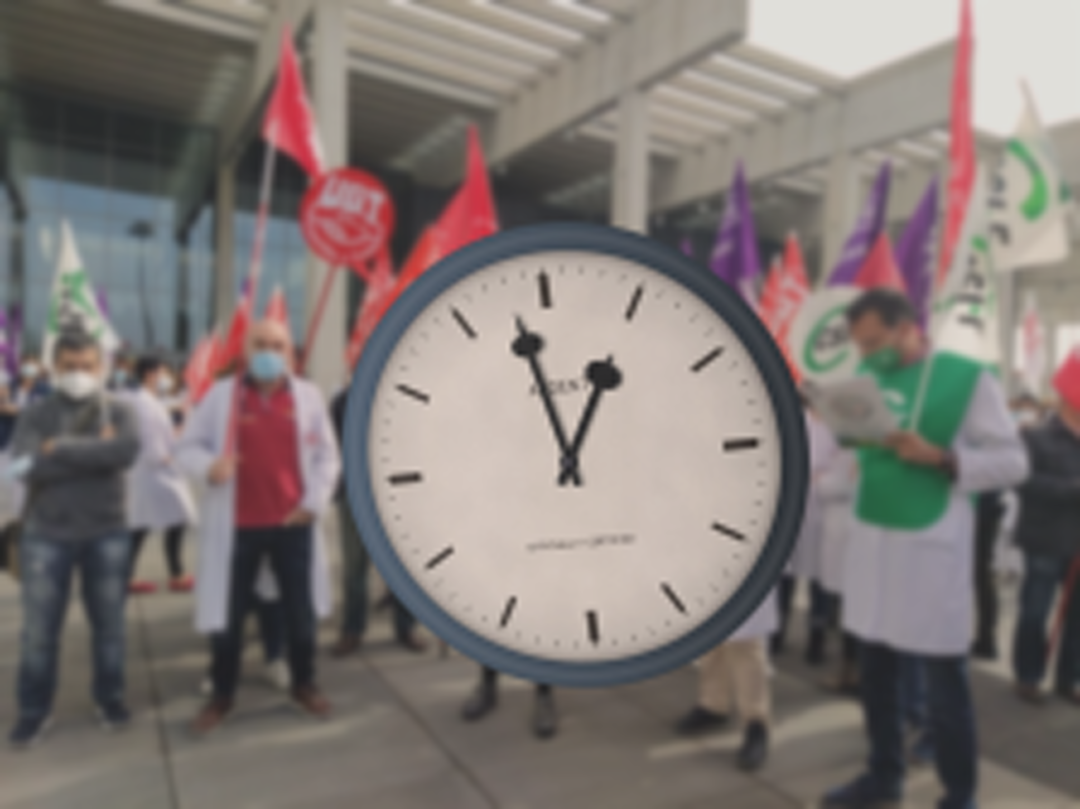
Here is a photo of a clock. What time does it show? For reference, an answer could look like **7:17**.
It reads **12:58**
